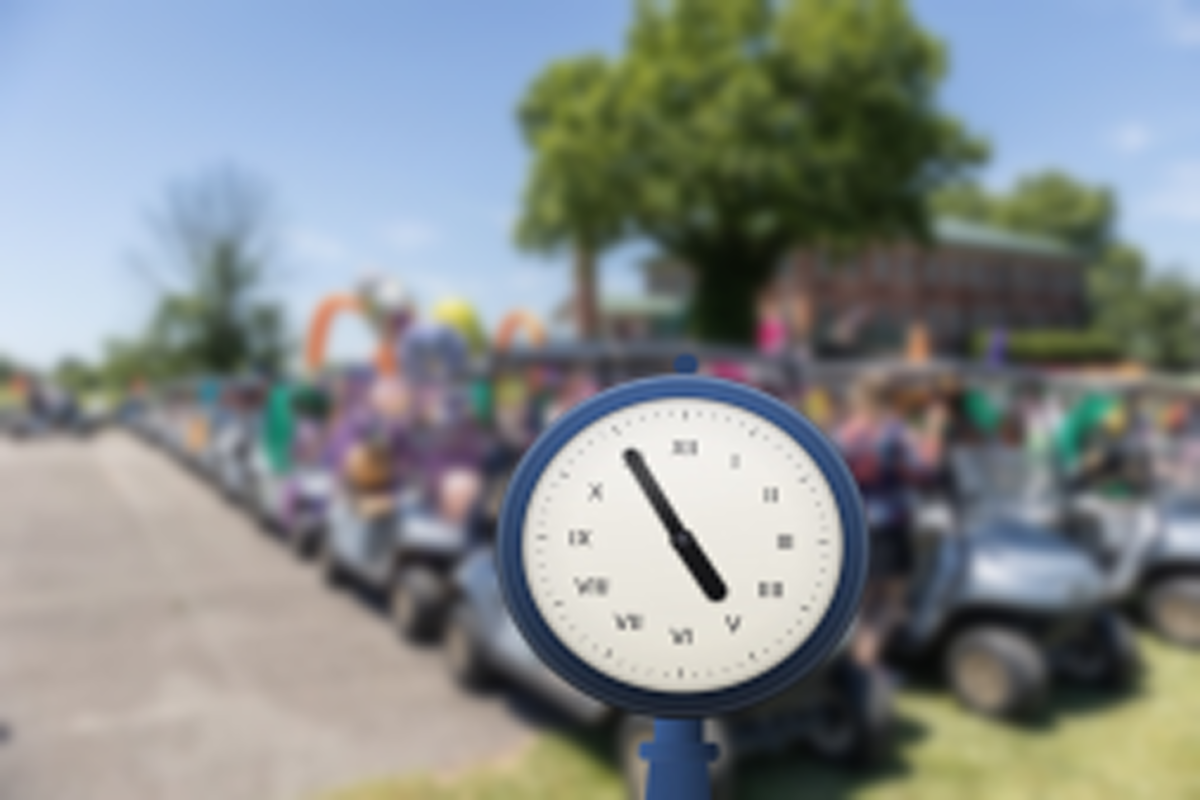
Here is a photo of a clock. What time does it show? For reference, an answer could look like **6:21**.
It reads **4:55**
